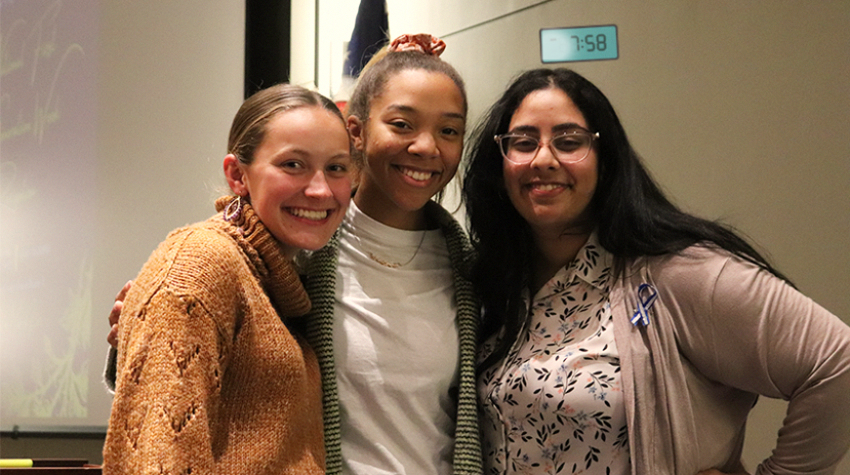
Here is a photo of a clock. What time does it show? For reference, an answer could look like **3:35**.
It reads **7:58**
